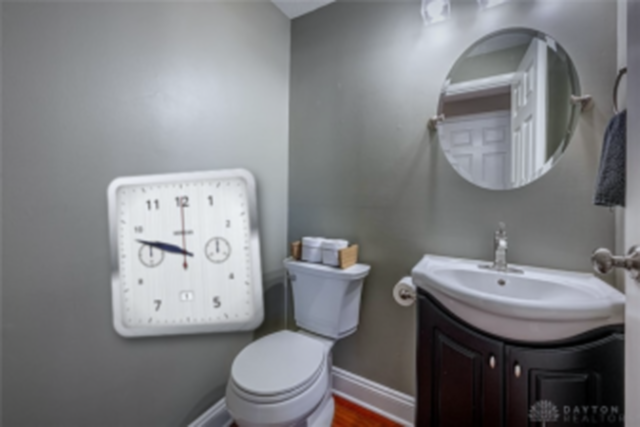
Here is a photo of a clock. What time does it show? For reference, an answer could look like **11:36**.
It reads **9:48**
